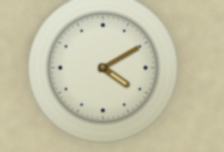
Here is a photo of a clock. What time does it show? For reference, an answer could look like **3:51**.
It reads **4:10**
